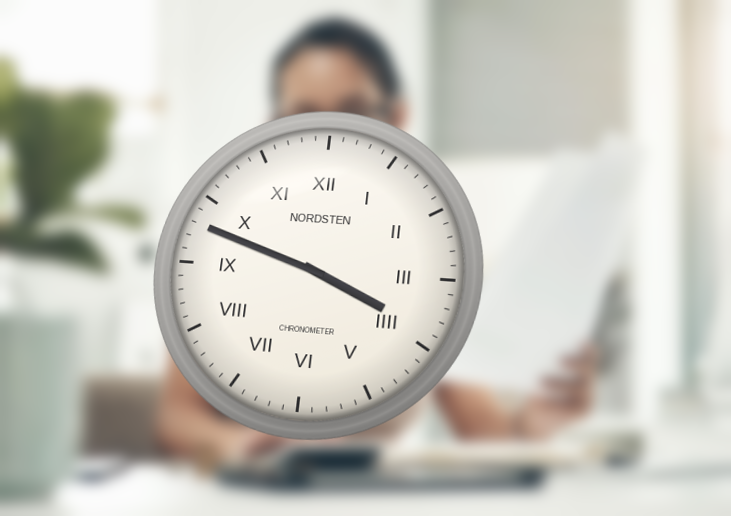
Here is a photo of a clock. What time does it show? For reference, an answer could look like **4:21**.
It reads **3:48**
